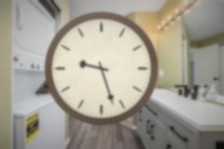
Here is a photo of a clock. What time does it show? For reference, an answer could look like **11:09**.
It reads **9:27**
